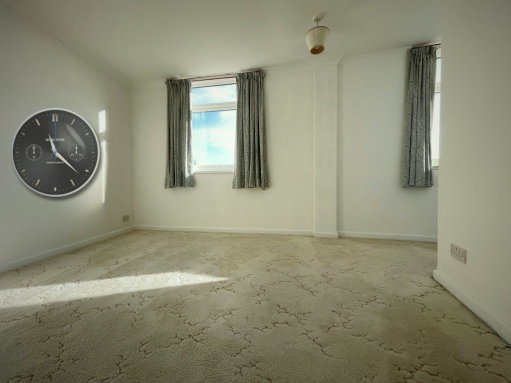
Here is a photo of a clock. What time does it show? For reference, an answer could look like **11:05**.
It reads **11:22**
